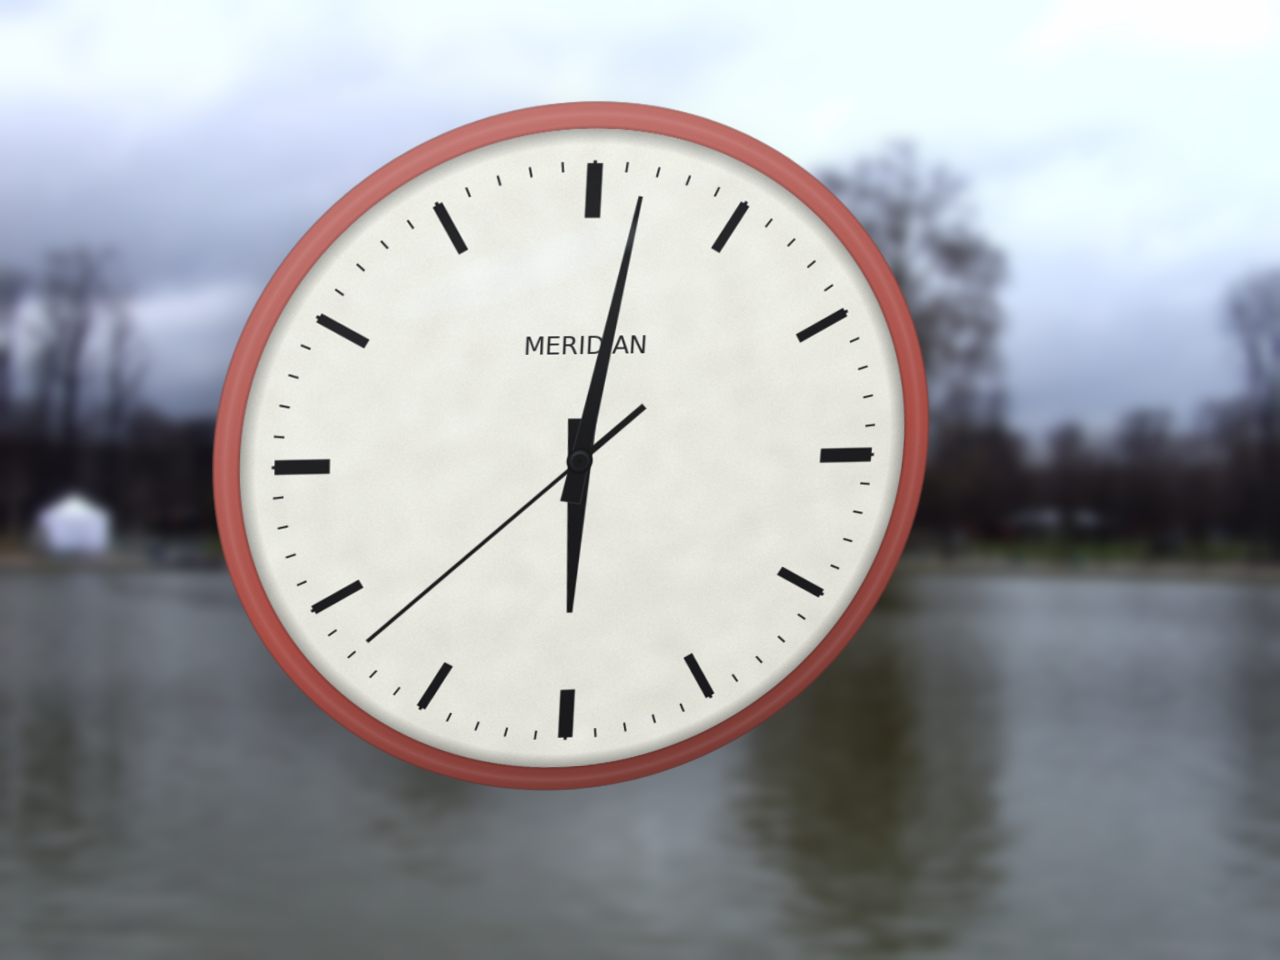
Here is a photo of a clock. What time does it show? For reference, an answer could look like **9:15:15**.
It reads **6:01:38**
